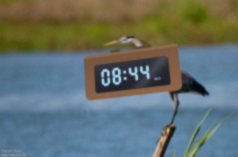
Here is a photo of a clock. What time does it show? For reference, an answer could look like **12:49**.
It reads **8:44**
